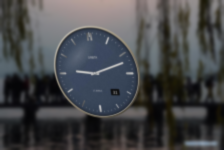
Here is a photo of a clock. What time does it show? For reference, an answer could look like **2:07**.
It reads **9:12**
